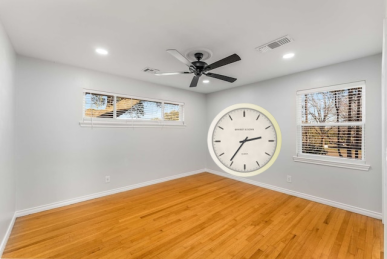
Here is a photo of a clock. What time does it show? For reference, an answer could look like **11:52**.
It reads **2:36**
